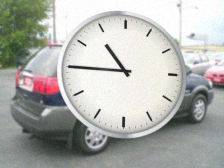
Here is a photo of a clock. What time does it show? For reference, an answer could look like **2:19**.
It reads **10:45**
